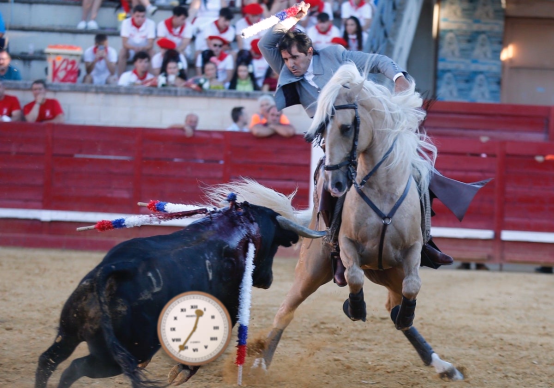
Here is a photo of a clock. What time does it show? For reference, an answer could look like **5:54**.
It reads **12:36**
